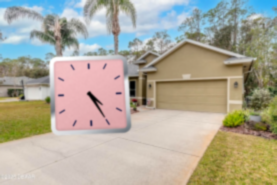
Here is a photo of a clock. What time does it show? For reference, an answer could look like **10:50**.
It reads **4:25**
